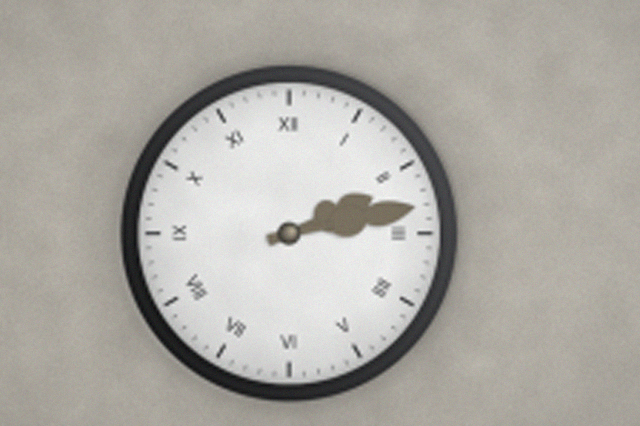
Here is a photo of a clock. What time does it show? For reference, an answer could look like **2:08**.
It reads **2:13**
